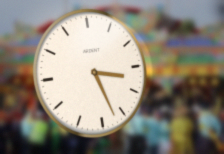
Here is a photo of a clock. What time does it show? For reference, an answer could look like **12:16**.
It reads **3:27**
